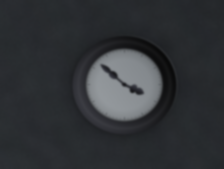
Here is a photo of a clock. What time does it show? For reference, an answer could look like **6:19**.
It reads **3:52**
